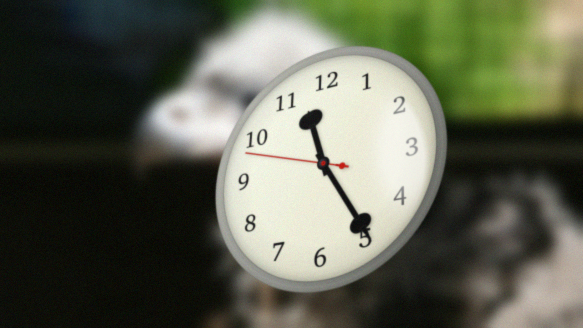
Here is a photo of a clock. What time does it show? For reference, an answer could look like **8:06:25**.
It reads **11:24:48**
